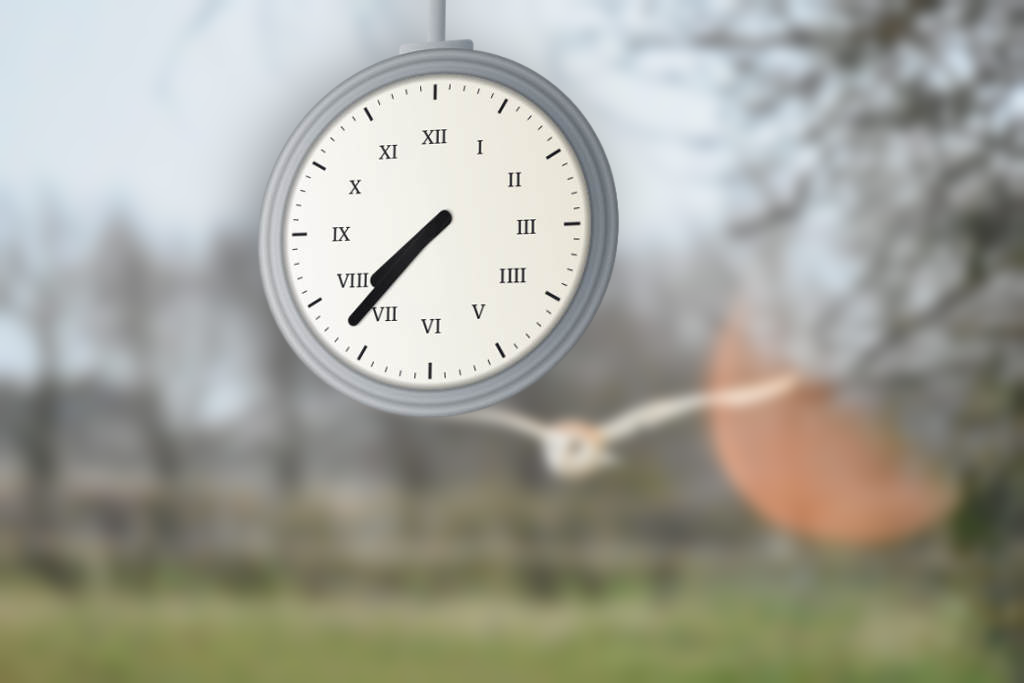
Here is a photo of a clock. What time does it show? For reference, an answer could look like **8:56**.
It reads **7:37**
